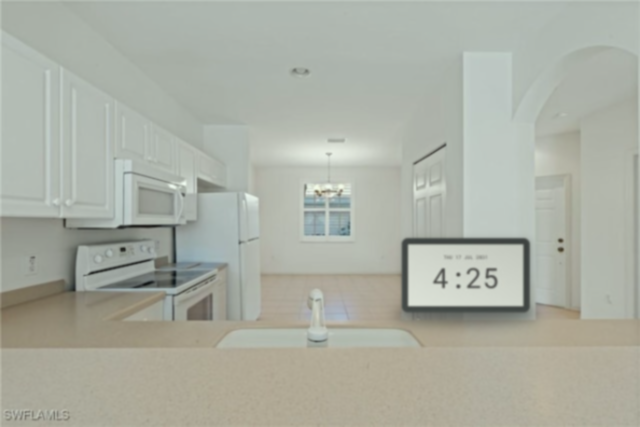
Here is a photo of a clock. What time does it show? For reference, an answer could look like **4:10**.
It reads **4:25**
